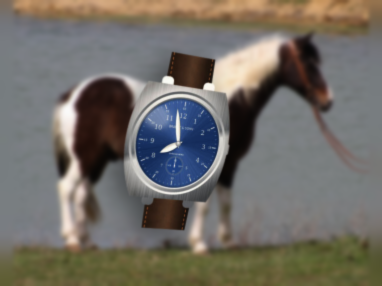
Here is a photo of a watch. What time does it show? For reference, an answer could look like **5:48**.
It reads **7:58**
